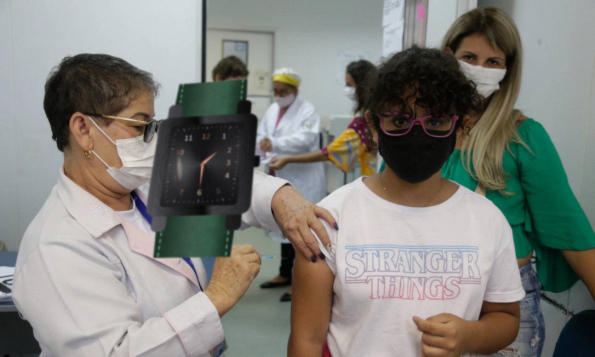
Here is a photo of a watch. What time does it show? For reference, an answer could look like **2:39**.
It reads **1:30**
